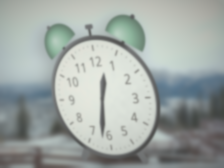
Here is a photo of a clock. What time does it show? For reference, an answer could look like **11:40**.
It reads **12:32**
